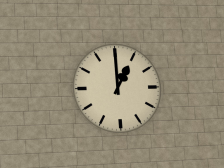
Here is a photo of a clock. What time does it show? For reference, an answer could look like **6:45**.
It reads **1:00**
